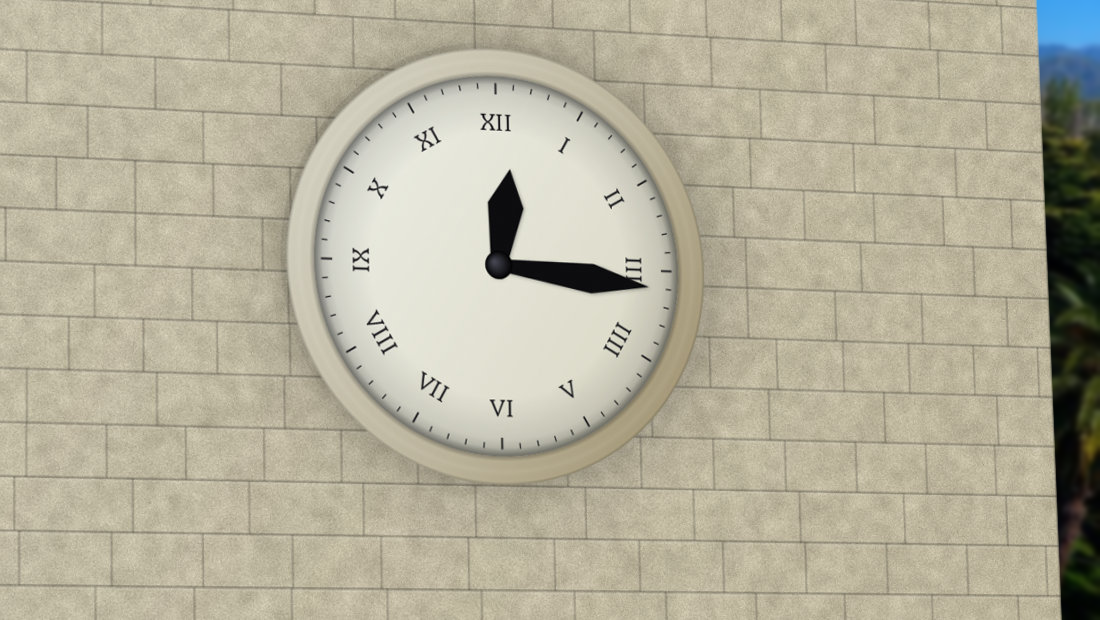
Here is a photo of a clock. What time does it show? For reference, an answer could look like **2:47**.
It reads **12:16**
